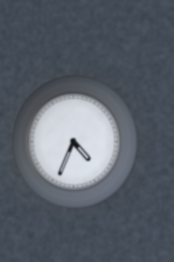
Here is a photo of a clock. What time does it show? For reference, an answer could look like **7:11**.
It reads **4:34**
